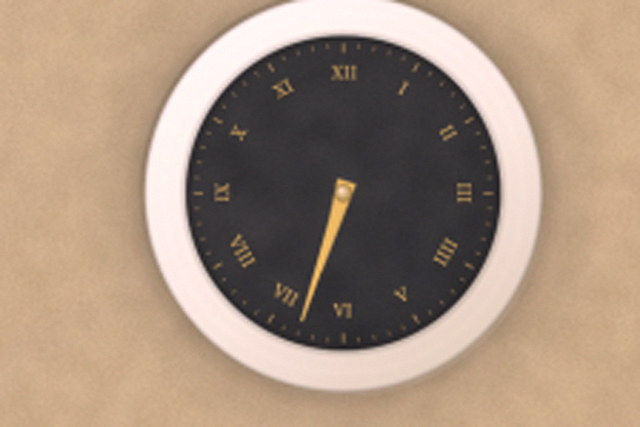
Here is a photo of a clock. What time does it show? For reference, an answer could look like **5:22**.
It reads **6:33**
